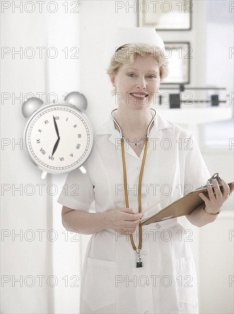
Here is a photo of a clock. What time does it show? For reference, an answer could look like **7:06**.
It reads **6:59**
